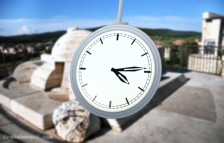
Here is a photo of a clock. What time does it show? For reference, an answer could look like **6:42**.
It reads **4:14**
